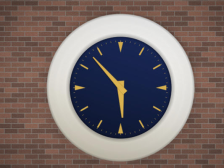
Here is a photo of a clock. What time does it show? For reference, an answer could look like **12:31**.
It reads **5:53**
